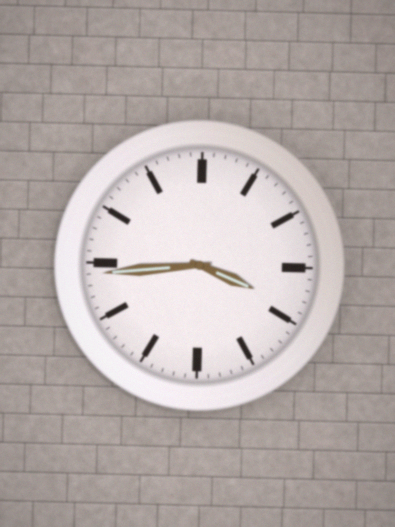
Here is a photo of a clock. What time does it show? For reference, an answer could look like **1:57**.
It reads **3:44**
